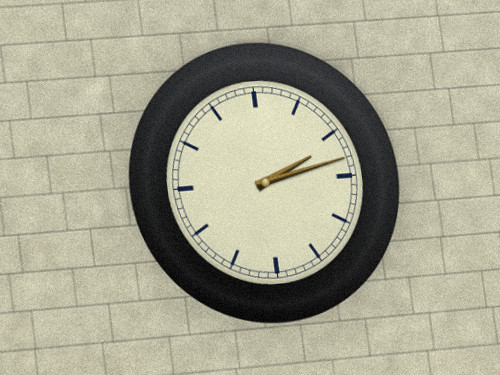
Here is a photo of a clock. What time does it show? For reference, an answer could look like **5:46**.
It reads **2:13**
